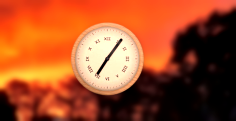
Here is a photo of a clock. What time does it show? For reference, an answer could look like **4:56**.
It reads **7:06**
